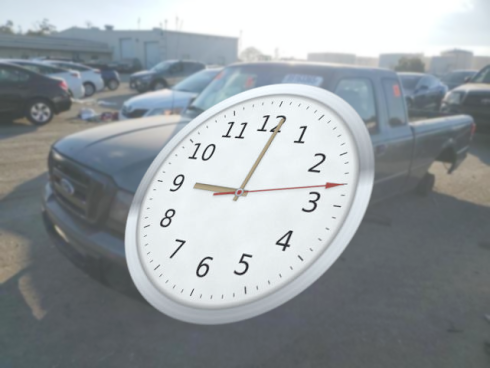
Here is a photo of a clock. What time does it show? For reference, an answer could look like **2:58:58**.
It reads **9:01:13**
